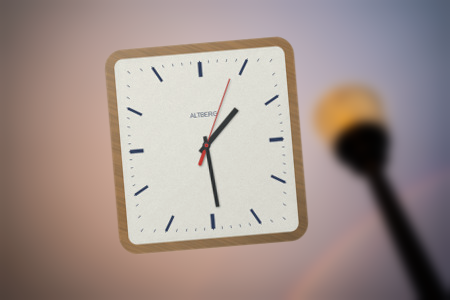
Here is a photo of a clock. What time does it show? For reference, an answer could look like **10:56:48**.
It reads **1:29:04**
